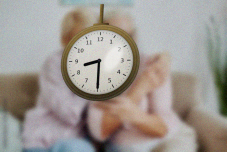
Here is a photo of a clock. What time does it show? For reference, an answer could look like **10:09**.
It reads **8:30**
